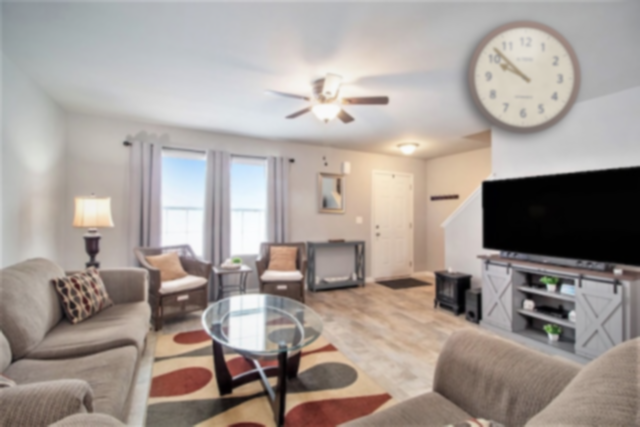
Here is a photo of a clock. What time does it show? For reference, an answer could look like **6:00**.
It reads **9:52**
